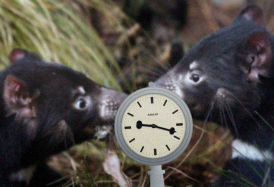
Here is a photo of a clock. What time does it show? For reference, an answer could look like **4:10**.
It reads **9:18**
